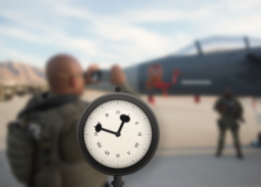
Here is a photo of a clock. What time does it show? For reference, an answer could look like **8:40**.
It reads **12:48**
